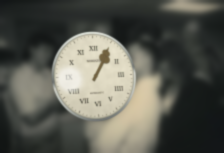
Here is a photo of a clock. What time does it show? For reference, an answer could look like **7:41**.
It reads **1:05**
